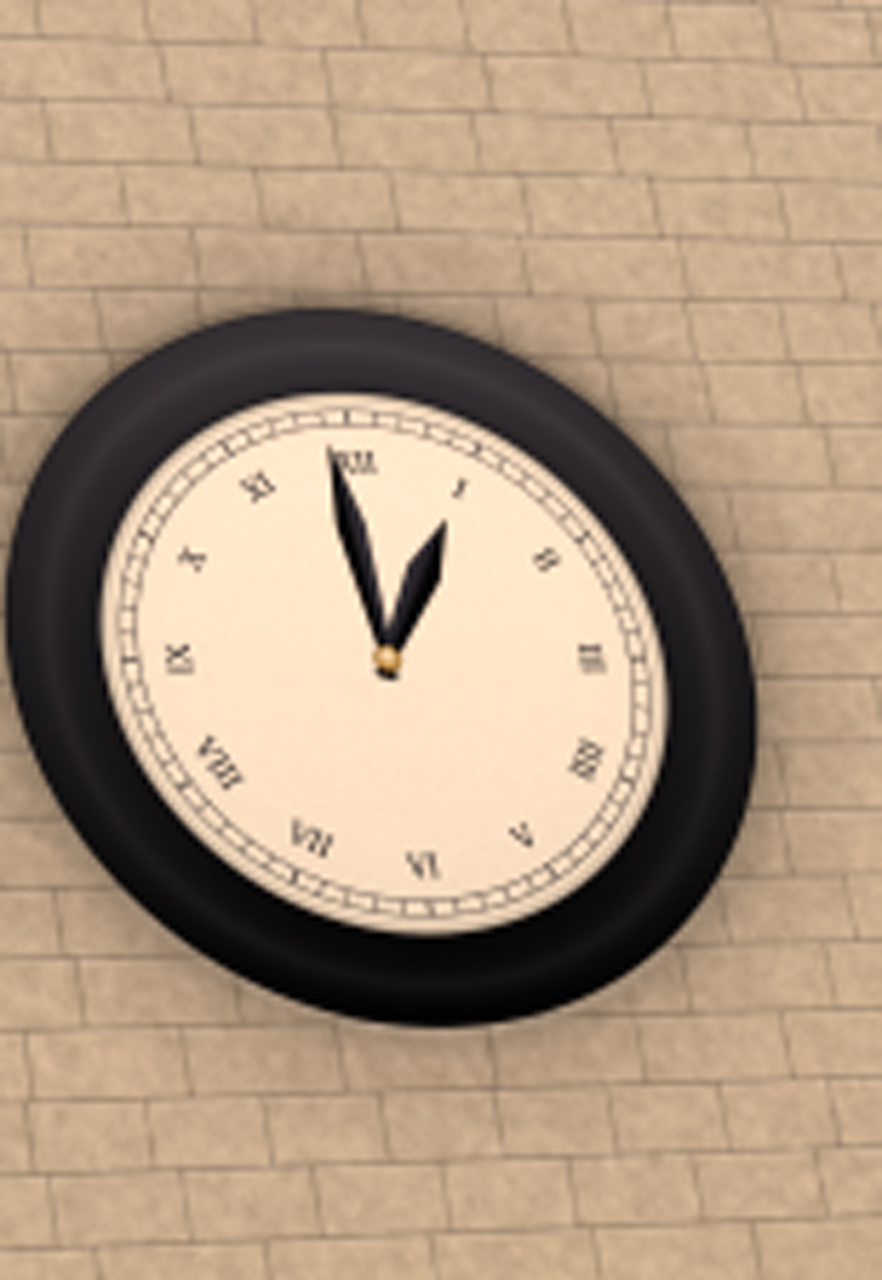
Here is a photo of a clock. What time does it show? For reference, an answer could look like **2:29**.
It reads **12:59**
